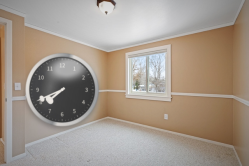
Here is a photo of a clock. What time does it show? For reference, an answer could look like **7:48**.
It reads **7:41**
